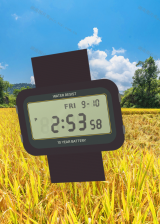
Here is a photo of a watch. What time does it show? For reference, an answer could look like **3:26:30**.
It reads **2:53:58**
